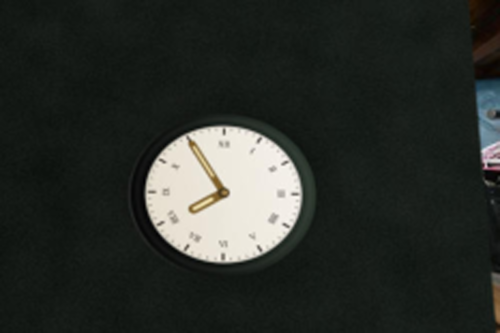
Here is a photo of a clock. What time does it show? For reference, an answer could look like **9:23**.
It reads **7:55**
